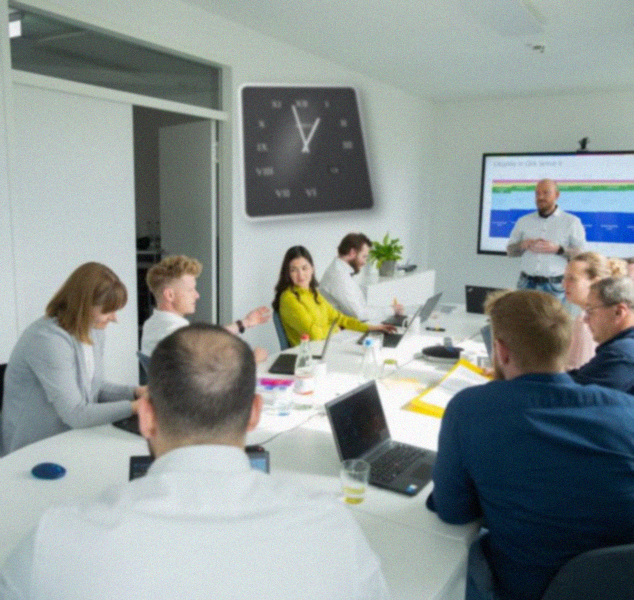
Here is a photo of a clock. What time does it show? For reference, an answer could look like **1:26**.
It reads **12:58**
